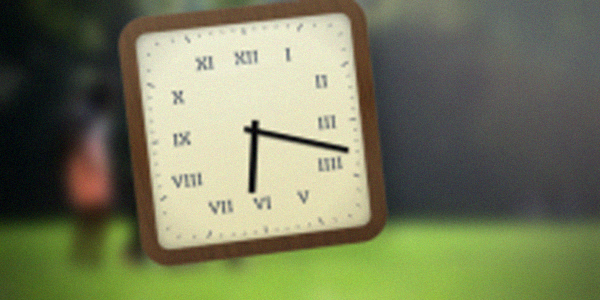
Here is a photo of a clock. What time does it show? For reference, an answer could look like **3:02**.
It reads **6:18**
